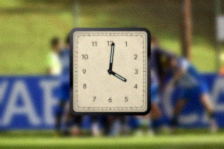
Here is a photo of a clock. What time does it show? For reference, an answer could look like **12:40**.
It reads **4:01**
